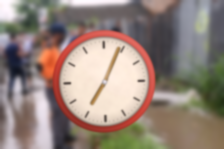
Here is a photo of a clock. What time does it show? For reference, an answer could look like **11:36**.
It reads **7:04**
